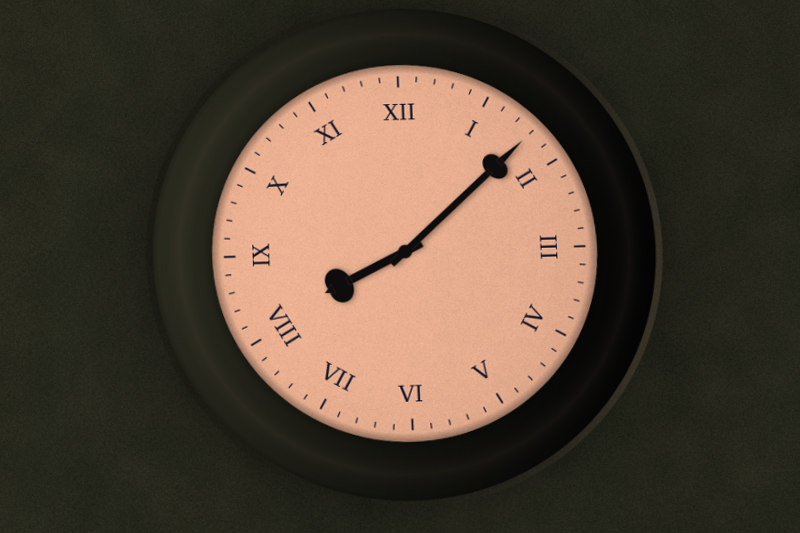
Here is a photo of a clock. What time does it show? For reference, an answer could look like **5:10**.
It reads **8:08**
